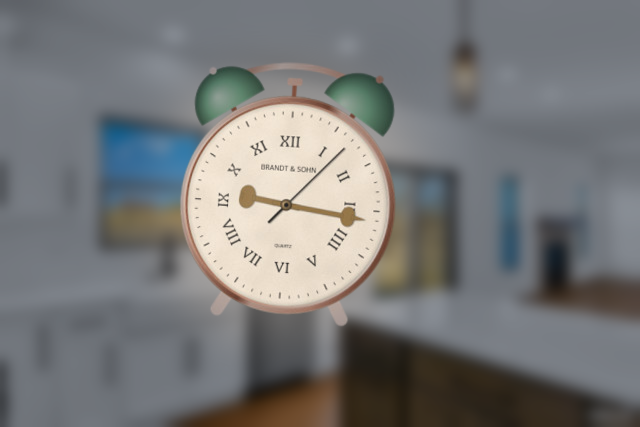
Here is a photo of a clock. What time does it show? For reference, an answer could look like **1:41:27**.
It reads **9:16:07**
